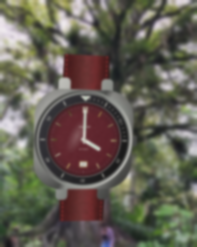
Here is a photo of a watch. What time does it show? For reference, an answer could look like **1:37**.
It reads **4:00**
